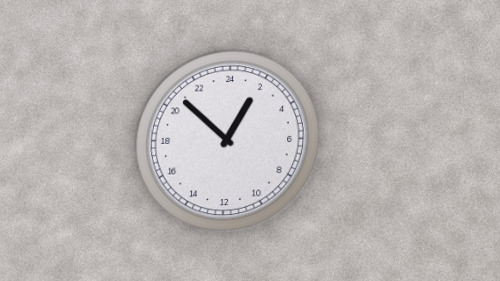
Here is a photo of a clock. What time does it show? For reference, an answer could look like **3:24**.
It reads **1:52**
